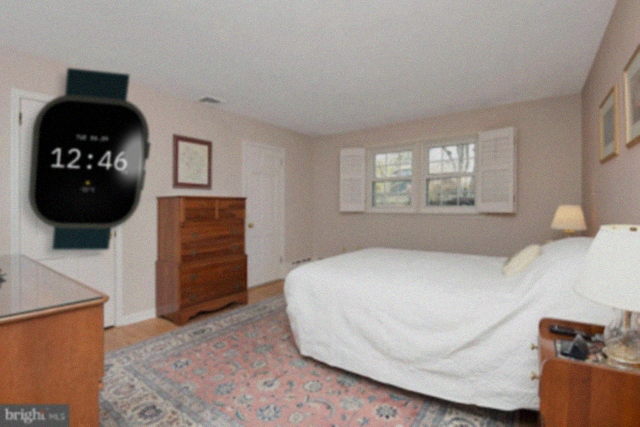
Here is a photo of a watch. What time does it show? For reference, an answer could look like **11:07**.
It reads **12:46**
